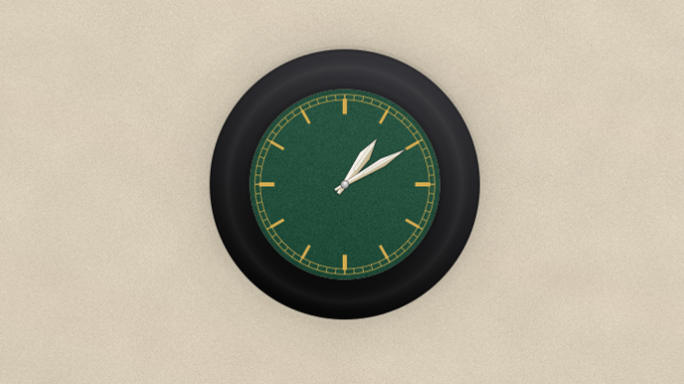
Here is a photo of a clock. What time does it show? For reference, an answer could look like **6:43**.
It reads **1:10**
